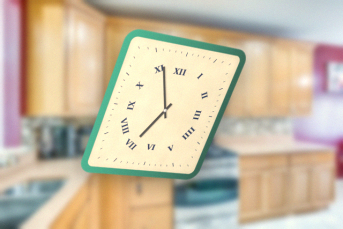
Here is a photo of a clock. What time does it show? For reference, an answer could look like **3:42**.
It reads **6:56**
